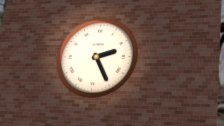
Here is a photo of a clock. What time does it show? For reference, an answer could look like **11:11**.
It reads **2:25**
